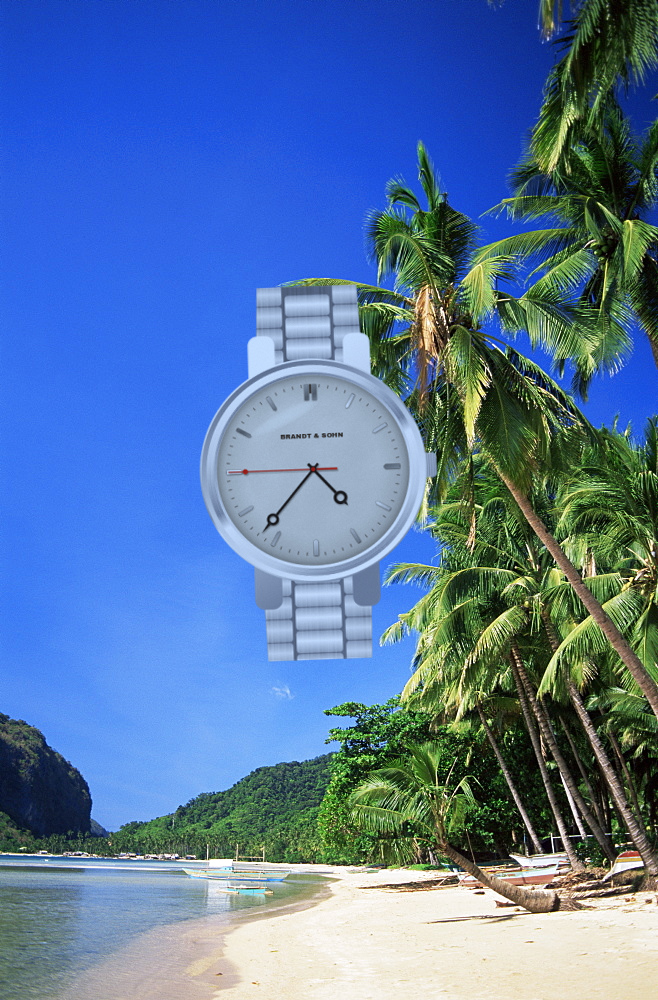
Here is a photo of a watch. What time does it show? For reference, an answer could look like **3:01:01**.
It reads **4:36:45**
